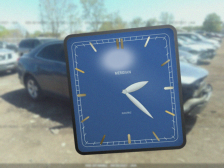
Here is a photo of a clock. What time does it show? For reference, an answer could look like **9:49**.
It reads **2:23**
